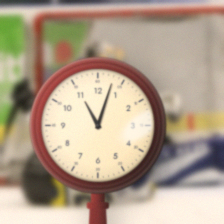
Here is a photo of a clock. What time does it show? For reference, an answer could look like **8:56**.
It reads **11:03**
